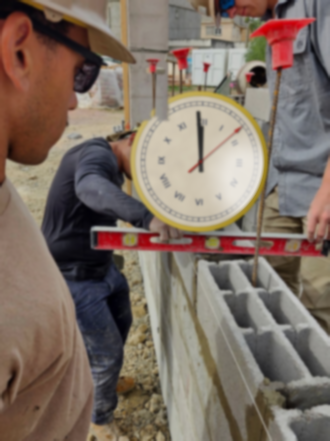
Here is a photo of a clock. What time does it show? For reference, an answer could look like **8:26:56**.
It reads **11:59:08**
